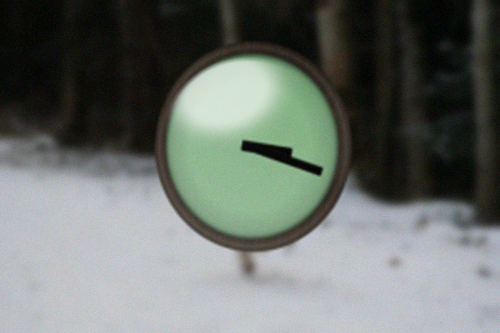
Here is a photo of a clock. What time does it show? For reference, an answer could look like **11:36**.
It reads **3:18**
